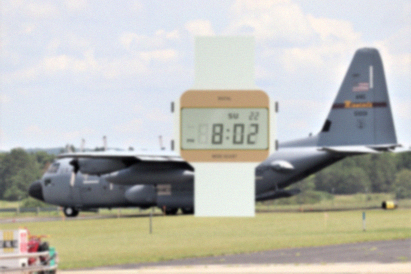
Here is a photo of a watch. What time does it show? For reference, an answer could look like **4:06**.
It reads **8:02**
